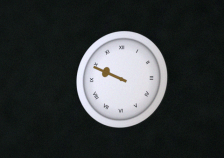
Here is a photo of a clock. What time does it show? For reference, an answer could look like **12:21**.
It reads **9:49**
